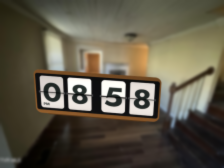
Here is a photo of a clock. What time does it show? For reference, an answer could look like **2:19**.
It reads **8:58**
